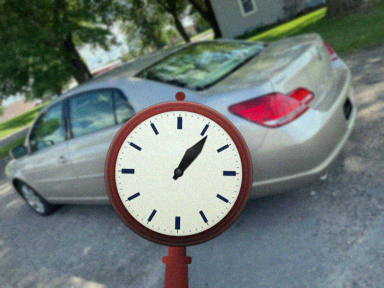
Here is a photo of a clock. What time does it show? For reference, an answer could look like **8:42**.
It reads **1:06**
